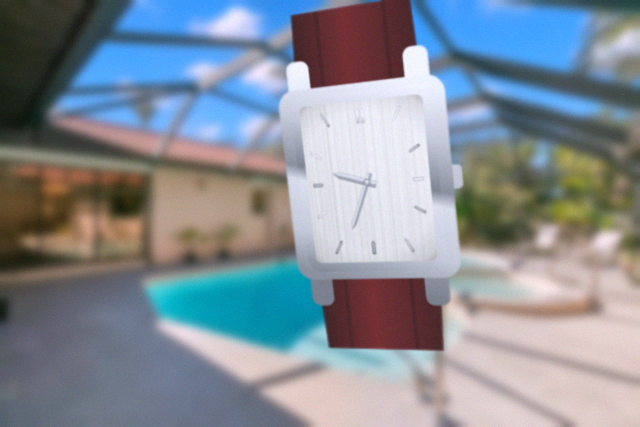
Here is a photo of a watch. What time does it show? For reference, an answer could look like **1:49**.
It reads **9:34**
